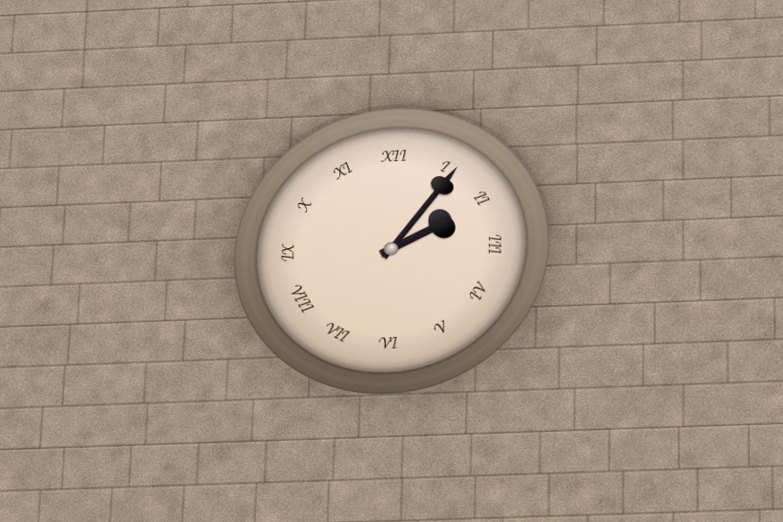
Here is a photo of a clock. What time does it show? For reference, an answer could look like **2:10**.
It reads **2:06**
